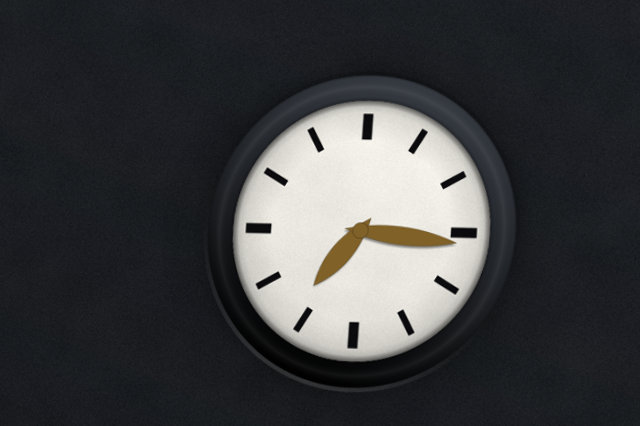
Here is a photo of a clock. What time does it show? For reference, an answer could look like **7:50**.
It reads **7:16**
